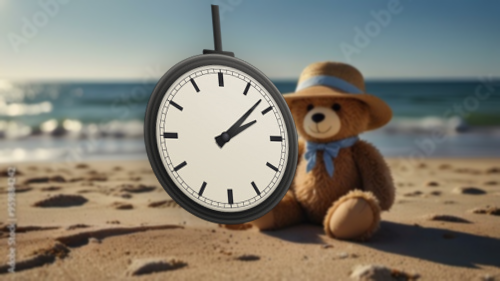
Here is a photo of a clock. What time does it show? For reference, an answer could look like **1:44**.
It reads **2:08**
